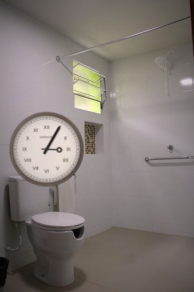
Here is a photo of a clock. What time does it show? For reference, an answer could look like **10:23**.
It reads **3:05**
